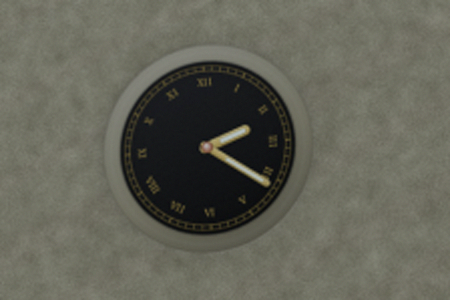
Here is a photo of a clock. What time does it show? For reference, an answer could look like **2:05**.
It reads **2:21**
